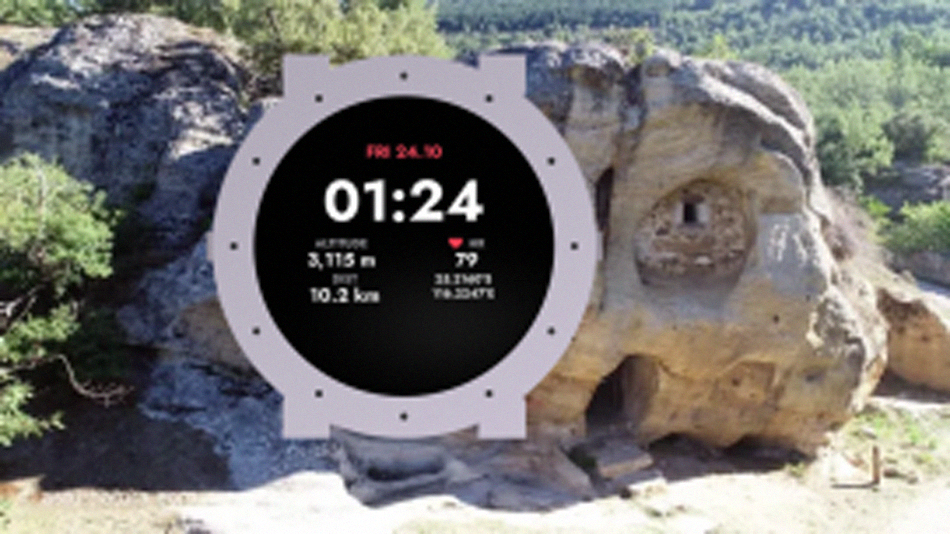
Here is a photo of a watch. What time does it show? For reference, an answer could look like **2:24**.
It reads **1:24**
